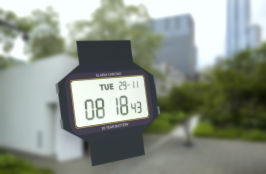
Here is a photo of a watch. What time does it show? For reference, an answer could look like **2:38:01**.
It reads **8:18:43**
